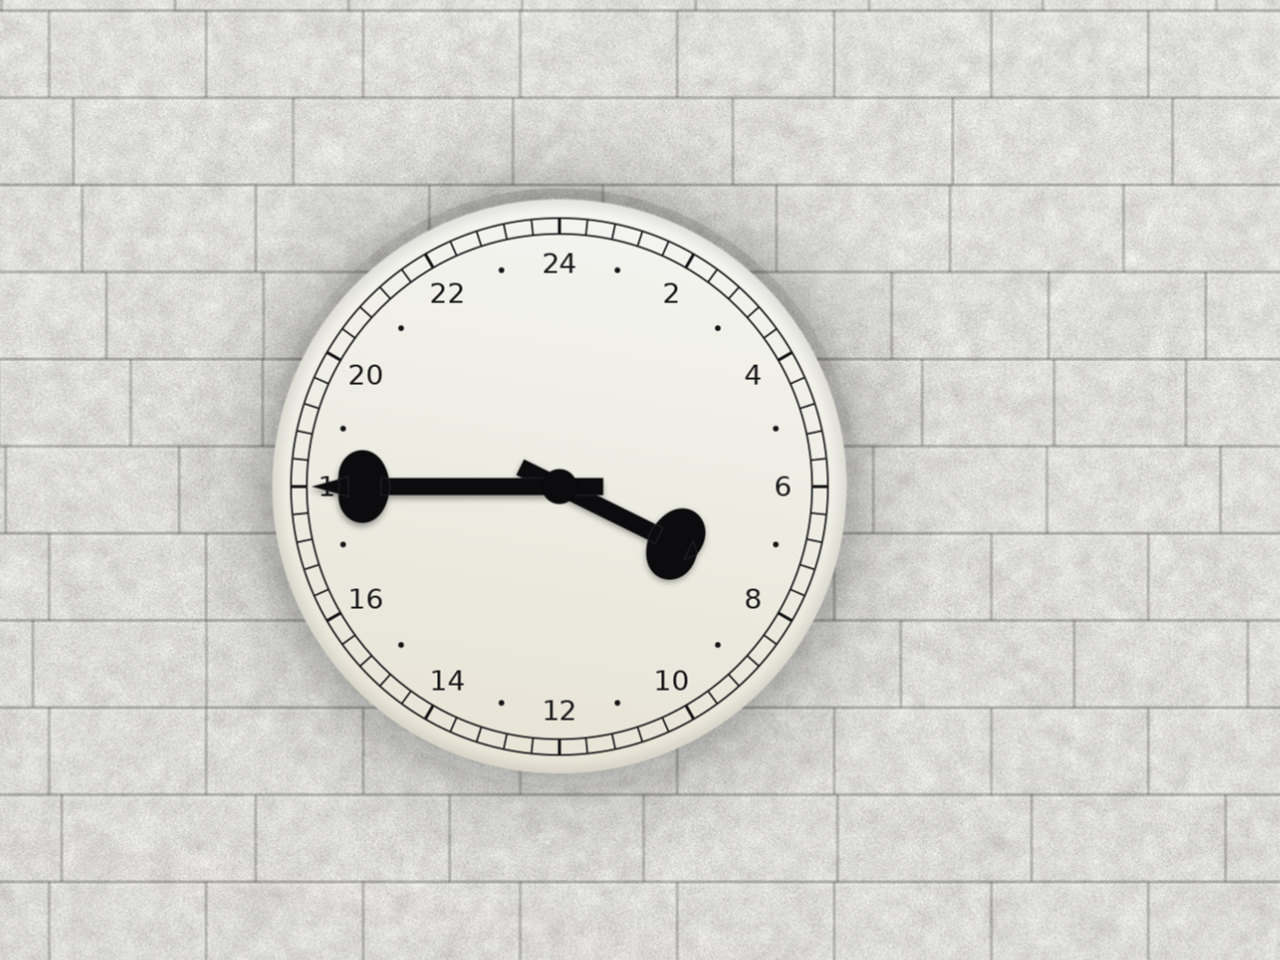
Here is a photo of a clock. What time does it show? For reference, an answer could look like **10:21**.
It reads **7:45**
